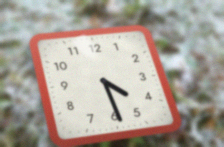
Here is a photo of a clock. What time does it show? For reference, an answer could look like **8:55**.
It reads **4:29**
